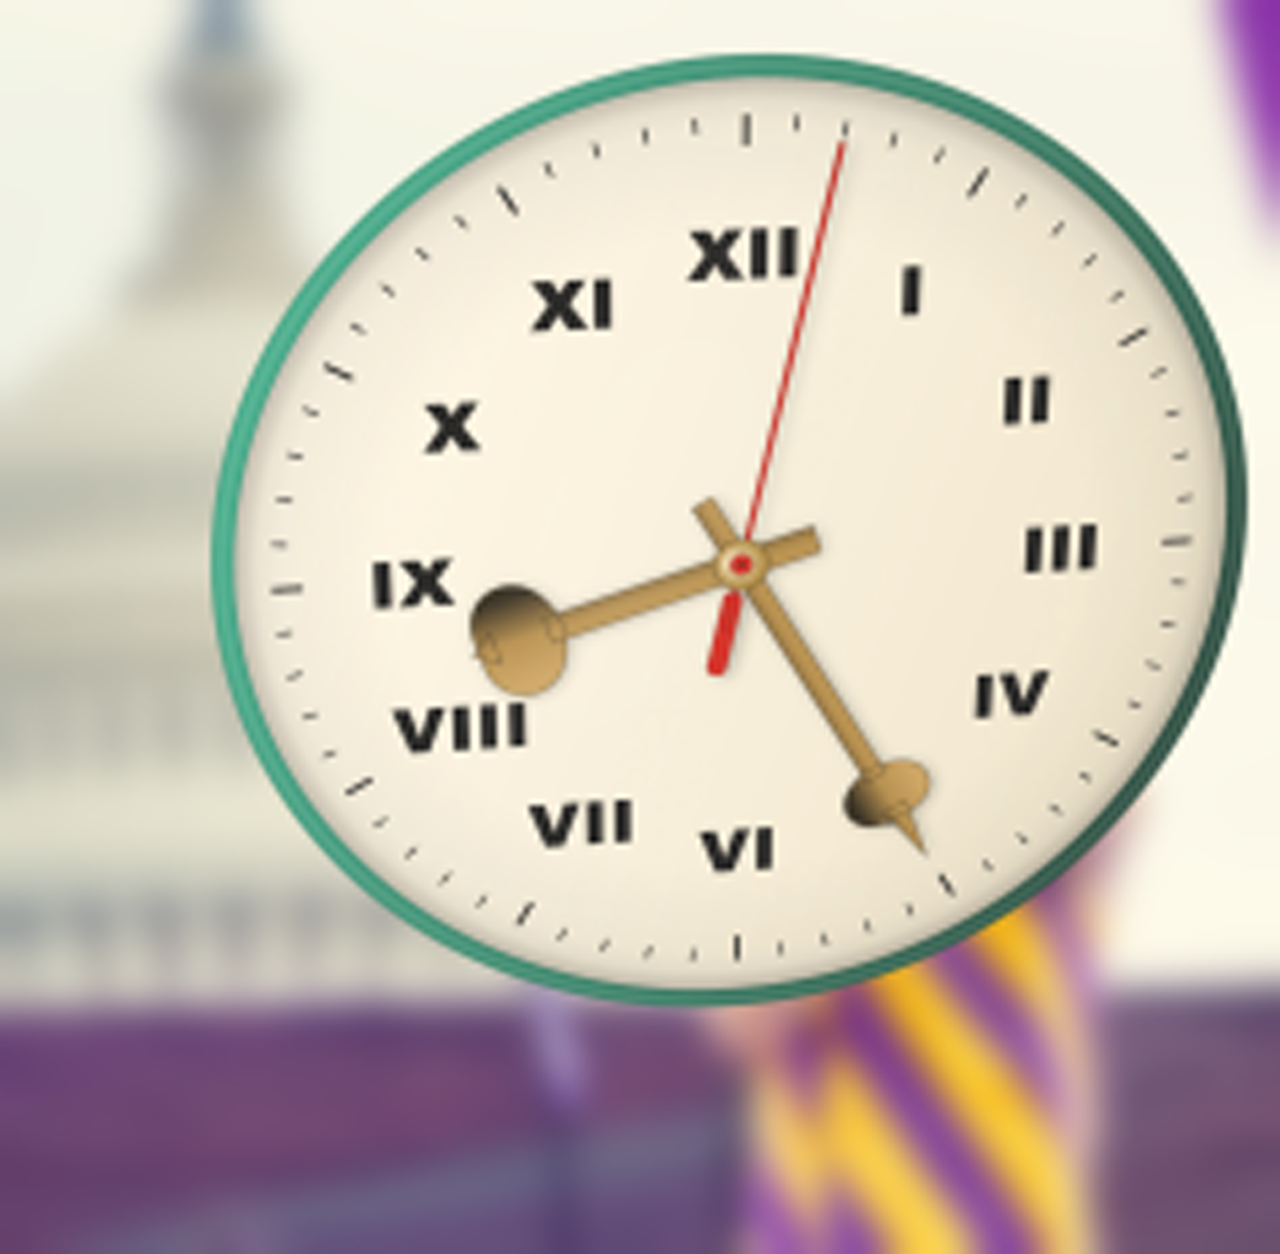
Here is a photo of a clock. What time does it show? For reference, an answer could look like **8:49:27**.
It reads **8:25:02**
